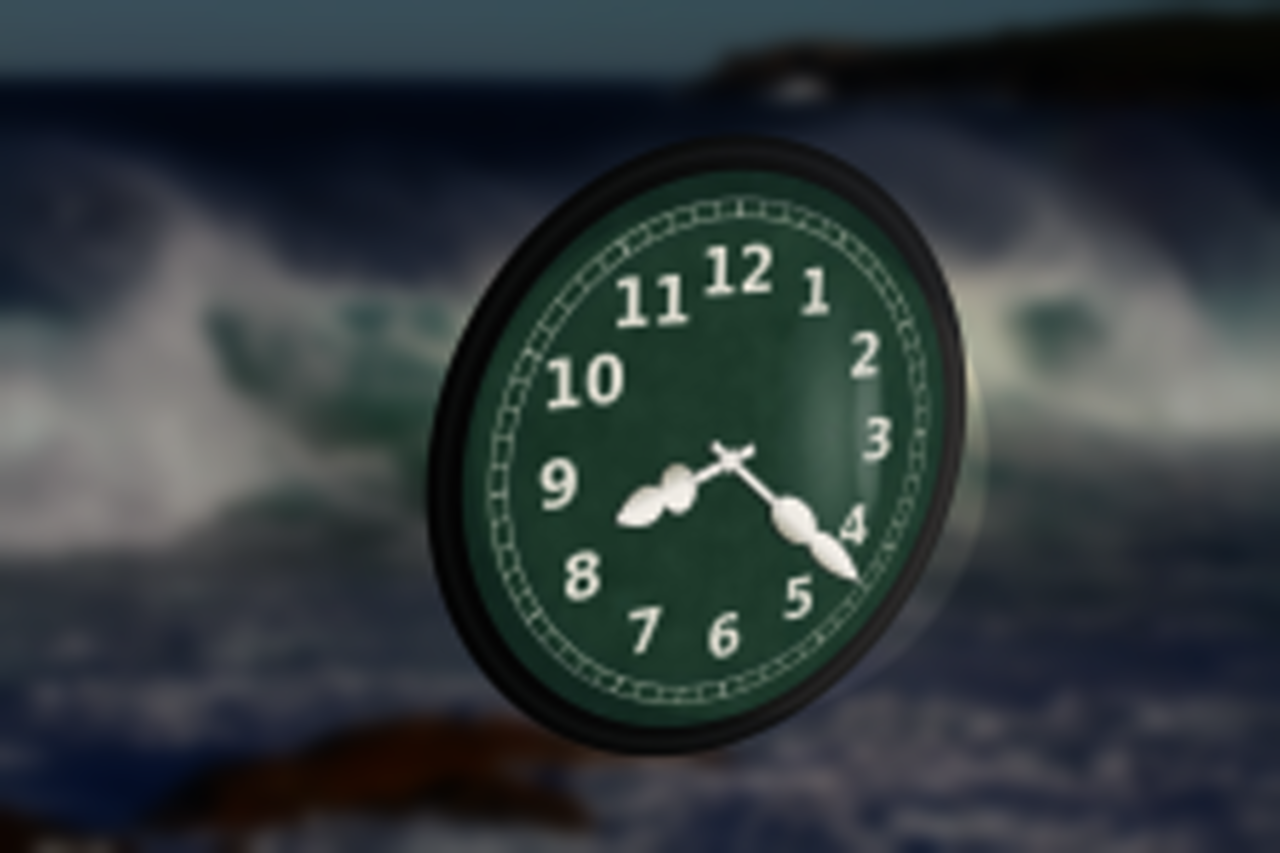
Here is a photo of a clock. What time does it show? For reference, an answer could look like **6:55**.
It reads **8:22**
